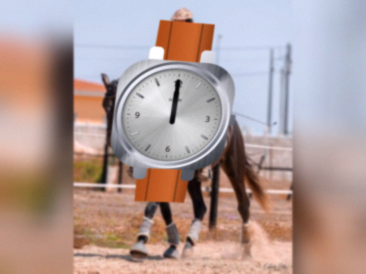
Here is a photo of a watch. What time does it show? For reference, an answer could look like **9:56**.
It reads **12:00**
